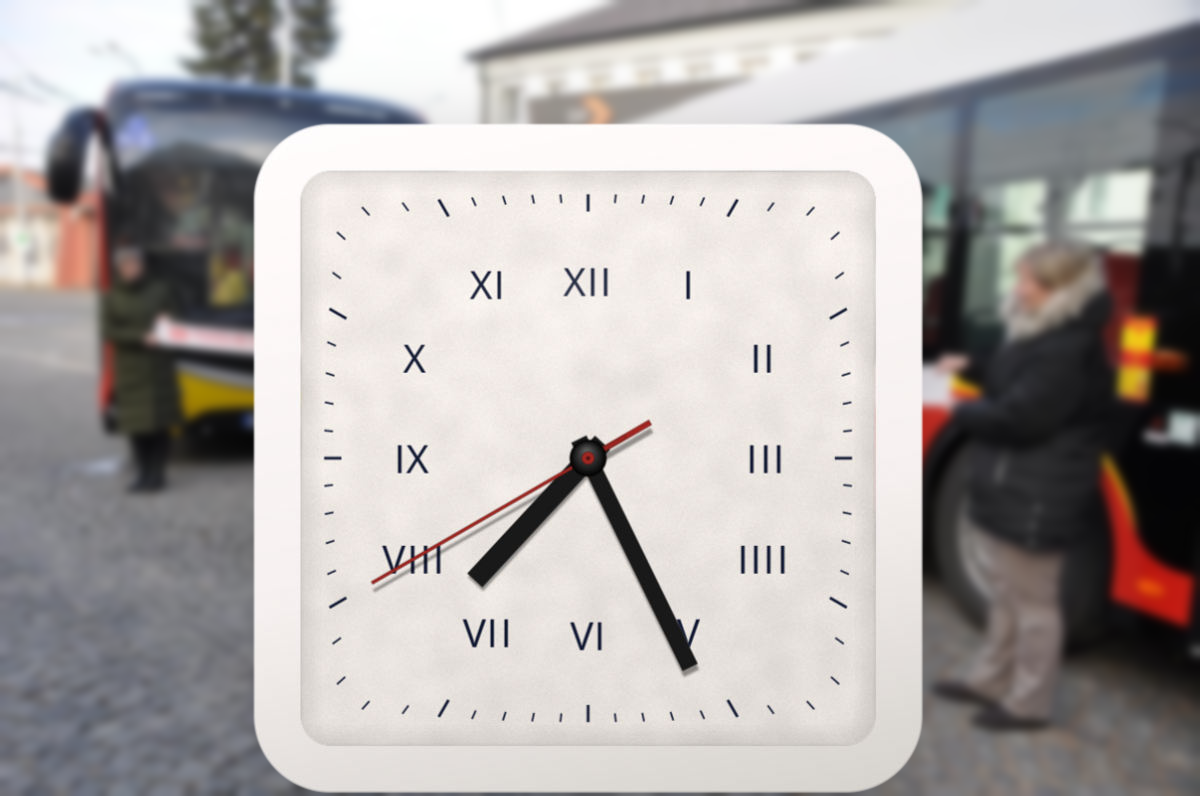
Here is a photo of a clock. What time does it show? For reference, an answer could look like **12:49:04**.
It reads **7:25:40**
